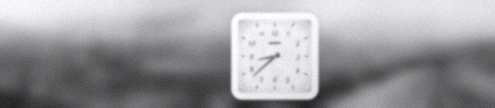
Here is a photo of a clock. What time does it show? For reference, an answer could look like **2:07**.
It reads **8:38**
